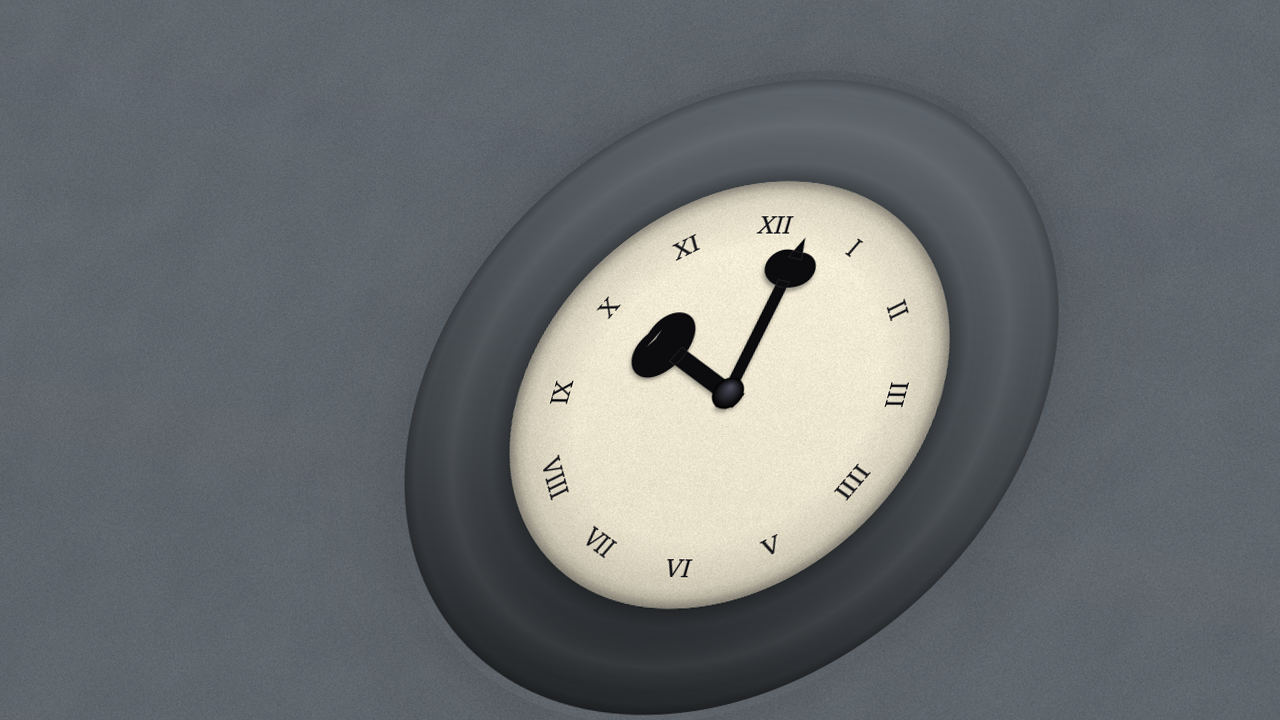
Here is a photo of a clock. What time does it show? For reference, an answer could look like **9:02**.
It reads **10:02**
